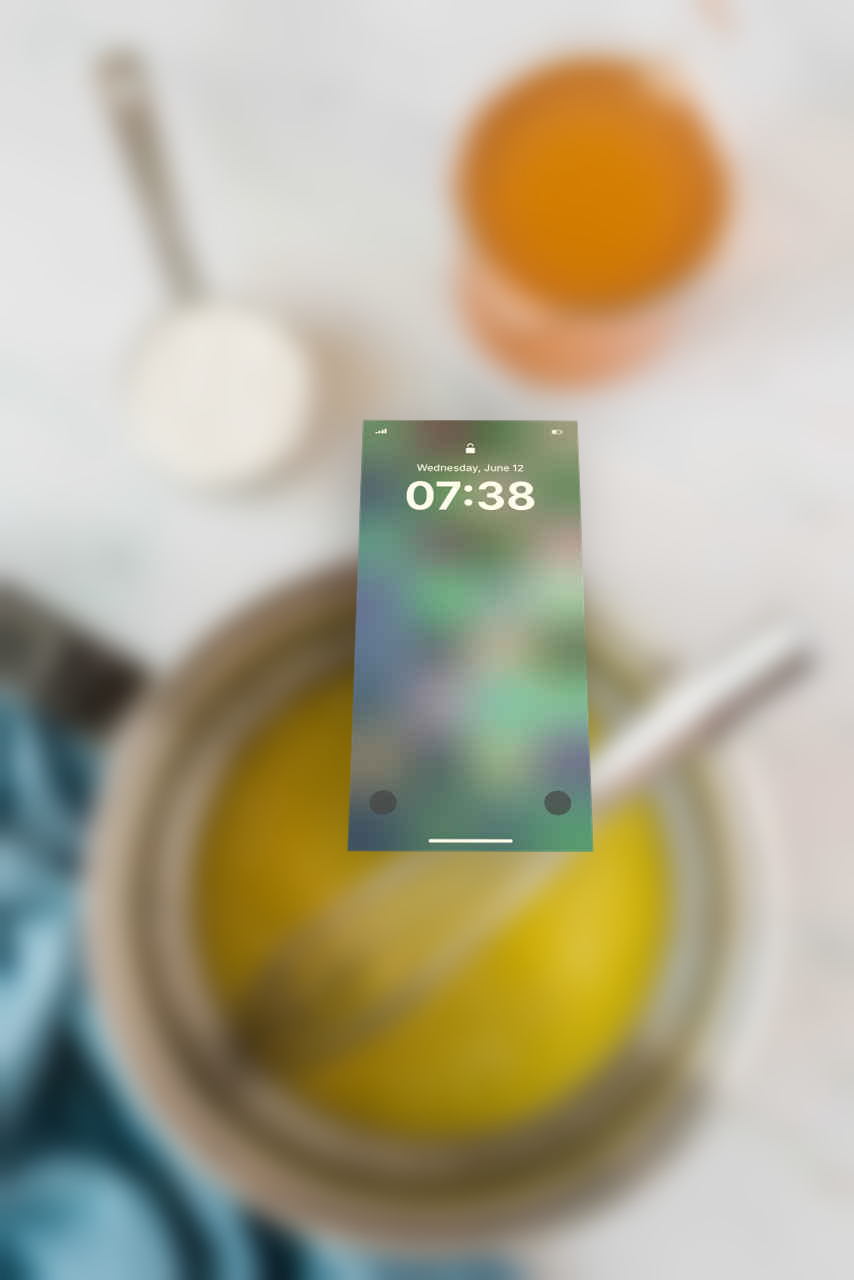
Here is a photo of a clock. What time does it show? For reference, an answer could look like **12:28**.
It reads **7:38**
